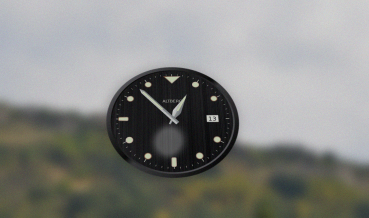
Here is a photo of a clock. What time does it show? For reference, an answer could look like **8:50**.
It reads **12:53**
